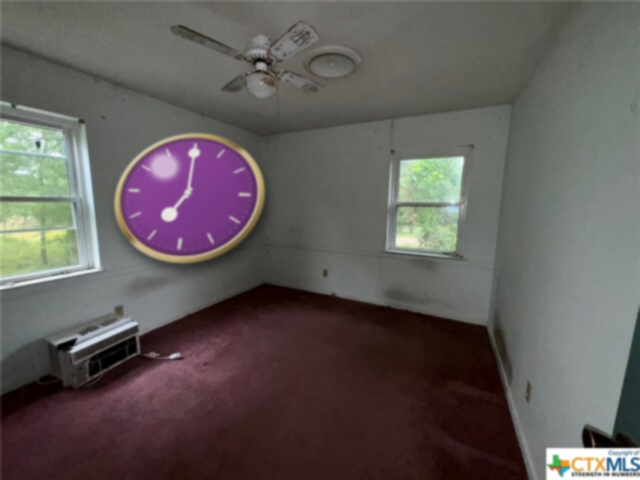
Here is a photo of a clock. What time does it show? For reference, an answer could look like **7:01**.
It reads **7:00**
